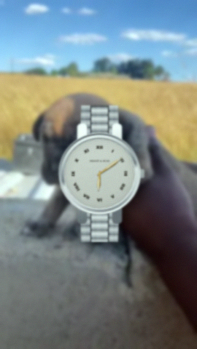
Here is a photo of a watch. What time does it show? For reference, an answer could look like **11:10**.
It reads **6:09**
